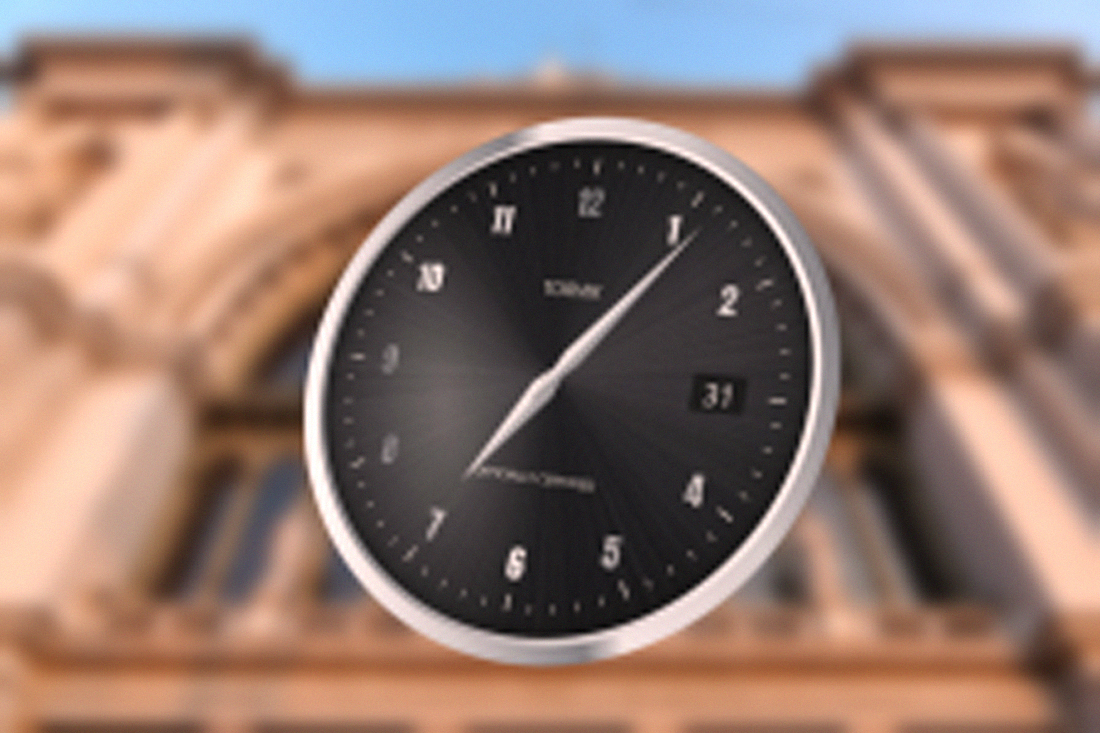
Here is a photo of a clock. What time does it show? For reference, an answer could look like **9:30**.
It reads **7:06**
